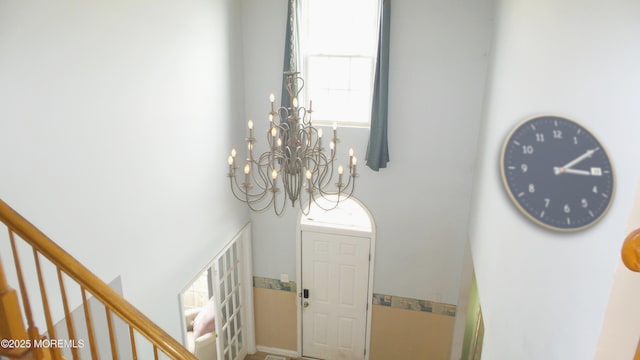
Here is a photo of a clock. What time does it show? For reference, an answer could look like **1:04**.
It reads **3:10**
